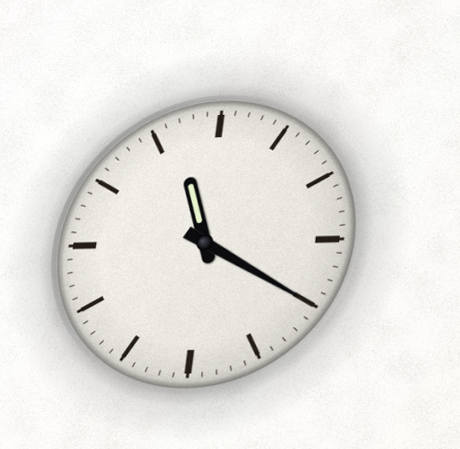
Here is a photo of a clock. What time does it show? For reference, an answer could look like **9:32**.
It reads **11:20**
